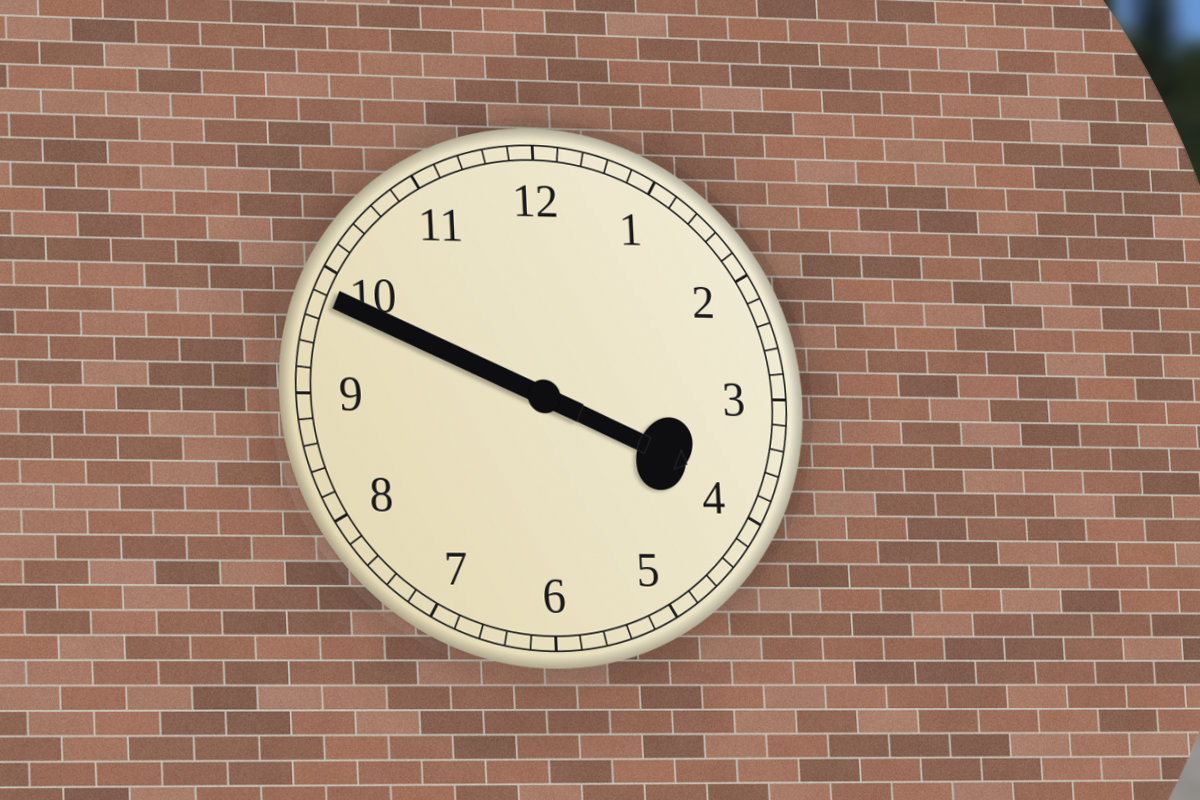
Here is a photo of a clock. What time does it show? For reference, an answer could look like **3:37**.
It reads **3:49**
